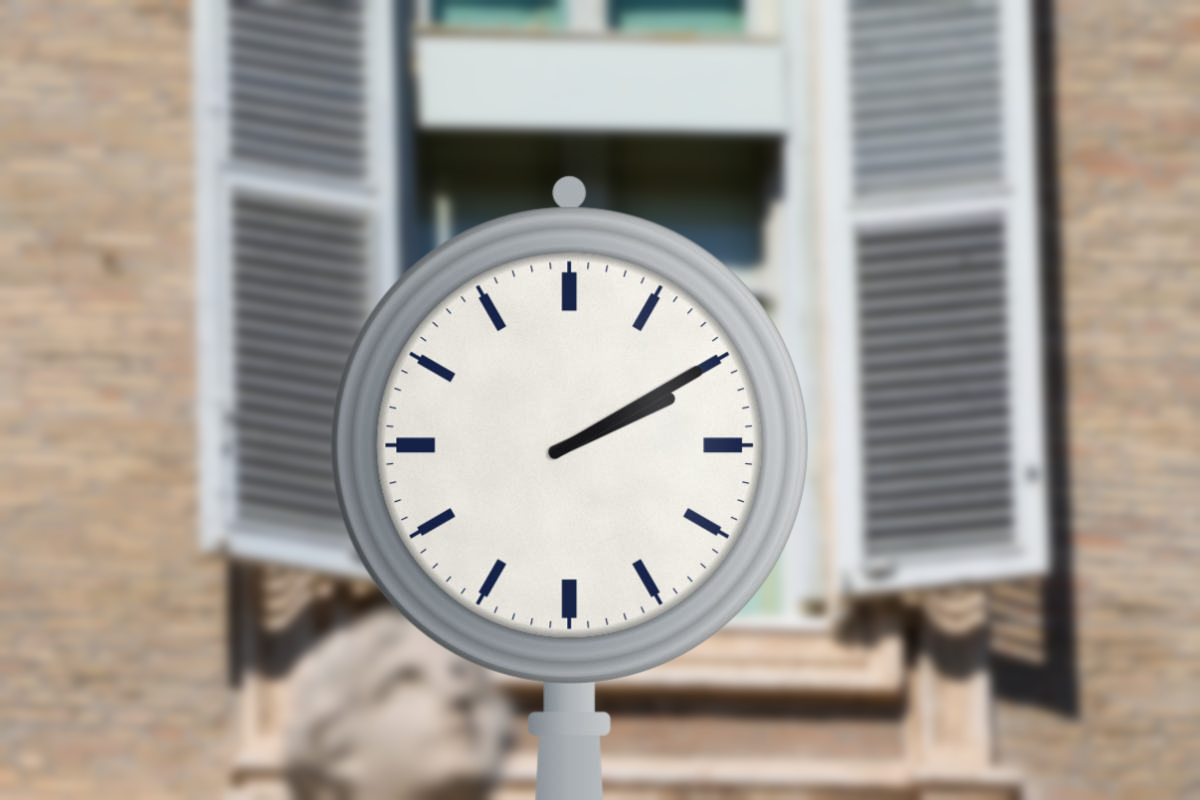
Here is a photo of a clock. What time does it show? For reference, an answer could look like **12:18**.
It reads **2:10**
